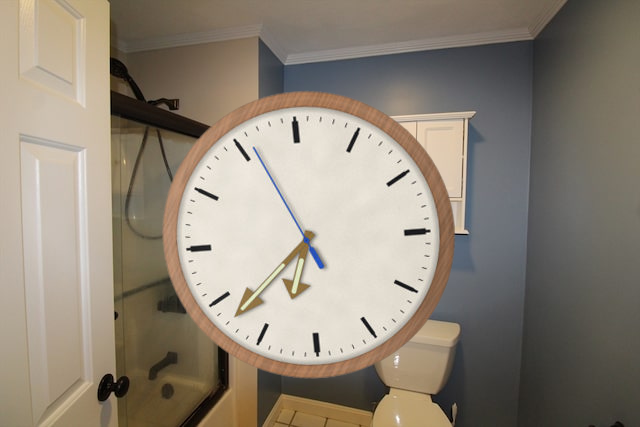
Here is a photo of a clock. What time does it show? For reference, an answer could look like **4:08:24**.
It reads **6:37:56**
